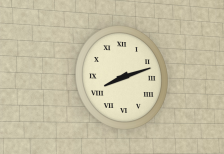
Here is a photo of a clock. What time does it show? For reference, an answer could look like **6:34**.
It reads **8:12**
